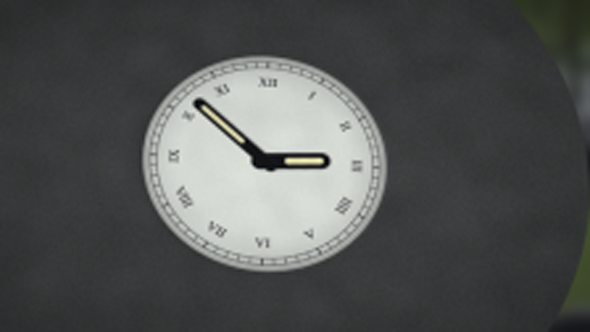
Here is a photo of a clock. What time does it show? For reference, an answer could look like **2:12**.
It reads **2:52**
